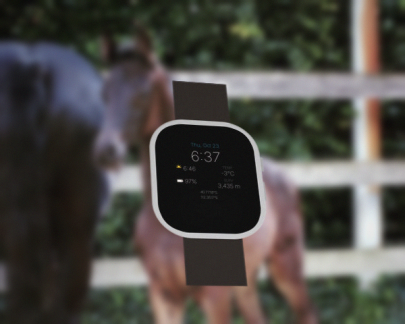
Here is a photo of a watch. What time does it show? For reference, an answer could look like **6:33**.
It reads **6:37**
